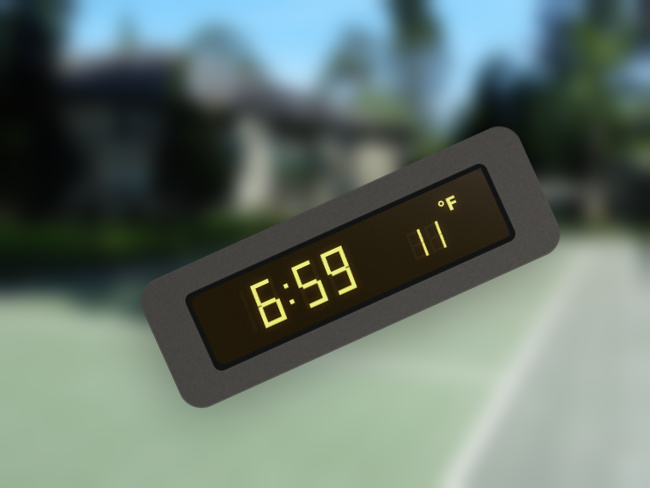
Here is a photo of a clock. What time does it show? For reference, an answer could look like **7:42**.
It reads **6:59**
